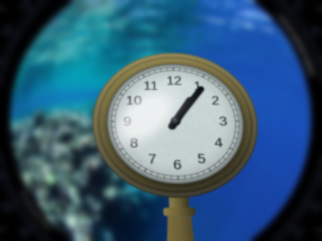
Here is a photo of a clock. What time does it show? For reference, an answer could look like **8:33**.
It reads **1:06**
